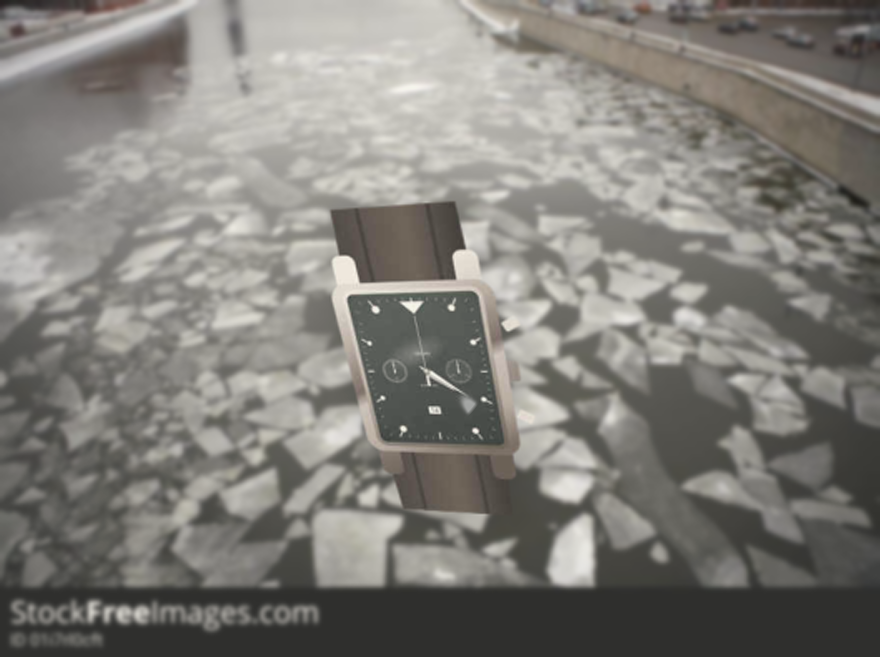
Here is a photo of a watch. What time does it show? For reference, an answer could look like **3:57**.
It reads **4:21**
